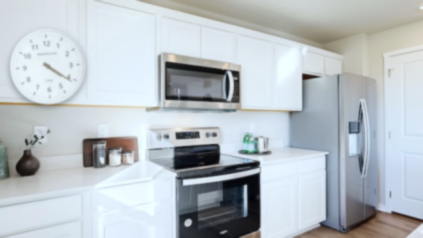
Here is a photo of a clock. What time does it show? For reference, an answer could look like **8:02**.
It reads **4:21**
